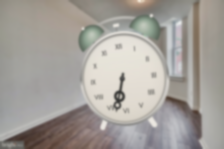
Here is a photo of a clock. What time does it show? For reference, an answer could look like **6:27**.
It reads **6:33**
